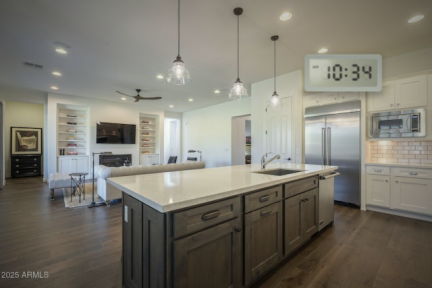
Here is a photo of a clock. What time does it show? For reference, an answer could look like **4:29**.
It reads **10:34**
